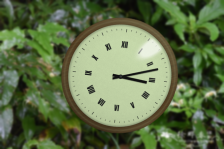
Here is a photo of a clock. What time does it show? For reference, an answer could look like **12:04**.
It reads **3:12**
